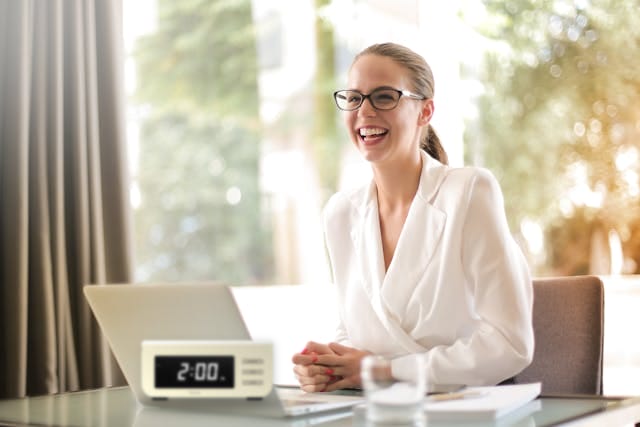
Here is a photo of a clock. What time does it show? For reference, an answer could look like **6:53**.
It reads **2:00**
